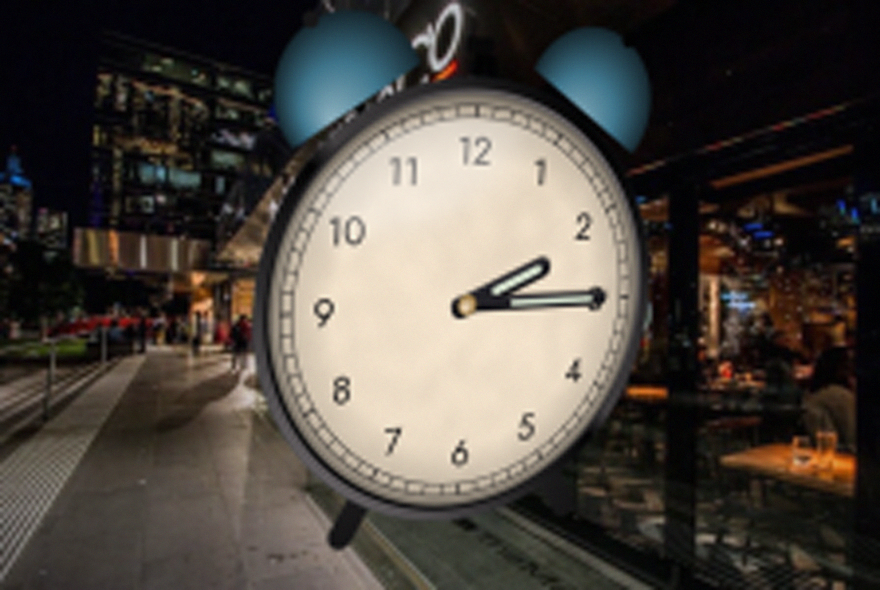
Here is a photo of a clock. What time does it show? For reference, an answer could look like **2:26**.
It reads **2:15**
